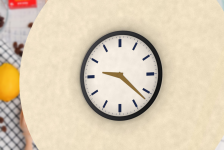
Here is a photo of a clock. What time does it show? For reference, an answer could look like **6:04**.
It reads **9:22**
